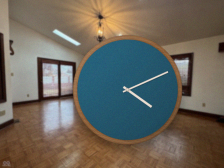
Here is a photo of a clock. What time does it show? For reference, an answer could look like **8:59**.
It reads **4:11**
